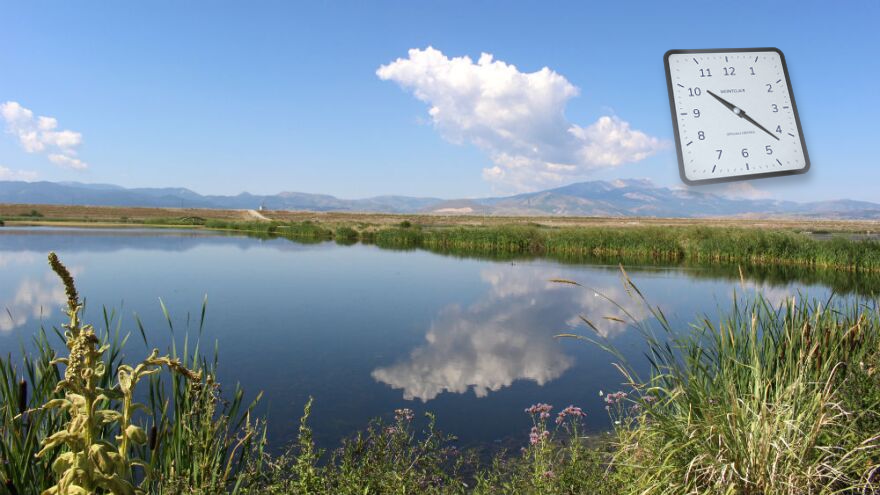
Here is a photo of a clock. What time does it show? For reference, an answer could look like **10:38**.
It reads **10:22**
